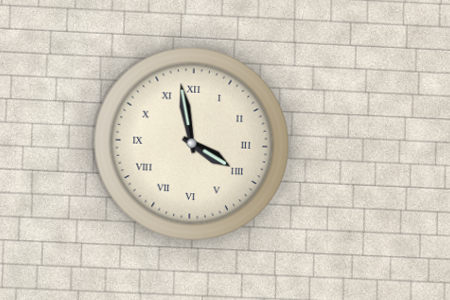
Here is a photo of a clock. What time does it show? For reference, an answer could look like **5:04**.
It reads **3:58**
